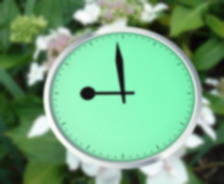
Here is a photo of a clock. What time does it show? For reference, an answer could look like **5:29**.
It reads **8:59**
